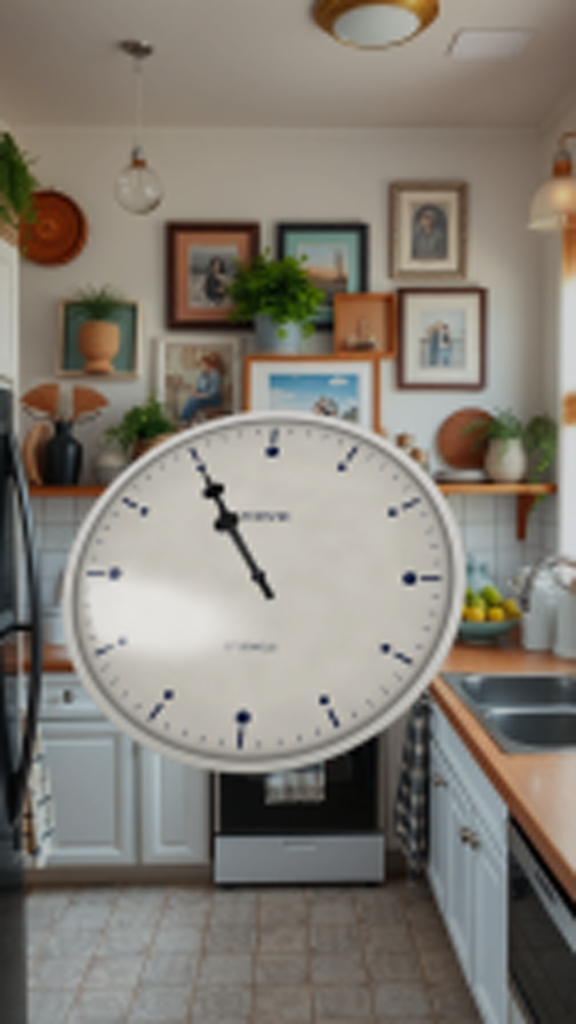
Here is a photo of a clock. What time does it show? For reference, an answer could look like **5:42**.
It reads **10:55**
